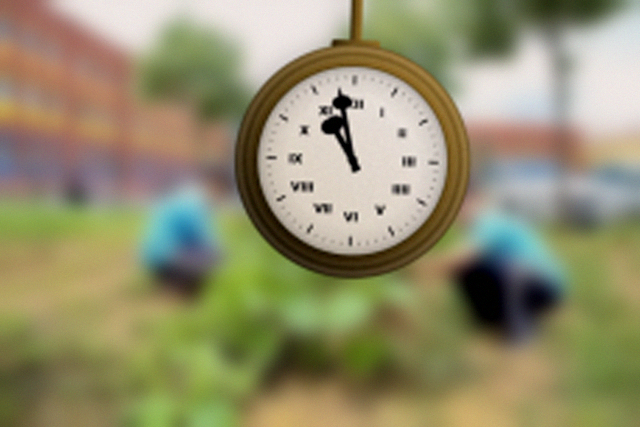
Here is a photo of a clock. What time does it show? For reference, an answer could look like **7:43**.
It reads **10:58**
